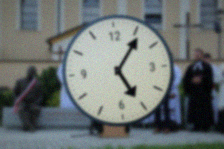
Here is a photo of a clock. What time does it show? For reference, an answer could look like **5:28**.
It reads **5:06**
